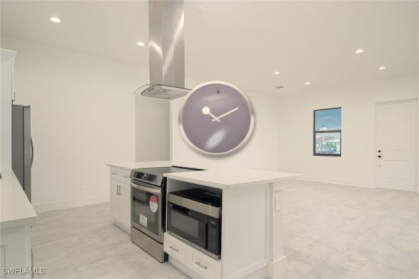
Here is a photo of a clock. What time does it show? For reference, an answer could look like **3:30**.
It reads **10:10**
